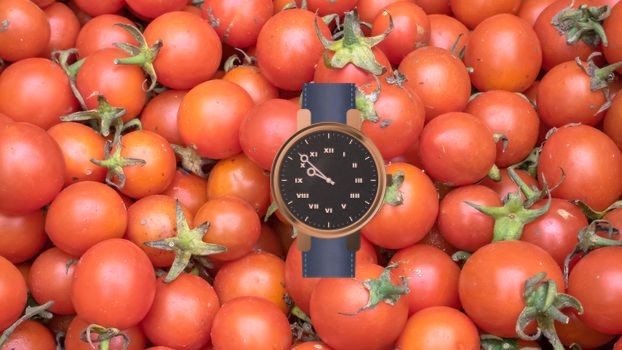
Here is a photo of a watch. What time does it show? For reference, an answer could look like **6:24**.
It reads **9:52**
